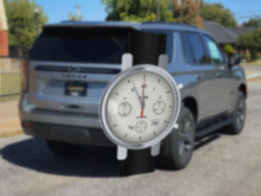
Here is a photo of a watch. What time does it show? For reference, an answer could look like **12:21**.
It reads **11:56**
